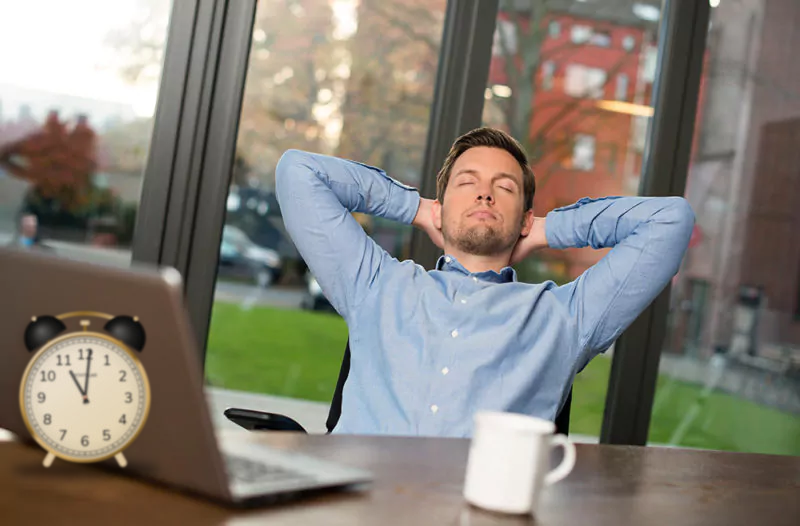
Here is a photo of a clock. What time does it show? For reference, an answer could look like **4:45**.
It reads **11:01**
